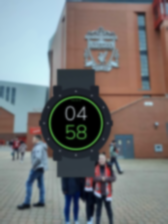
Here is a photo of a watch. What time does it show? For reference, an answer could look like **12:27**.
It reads **4:58**
